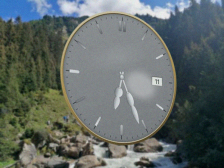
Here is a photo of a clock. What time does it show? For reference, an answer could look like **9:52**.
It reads **6:26**
